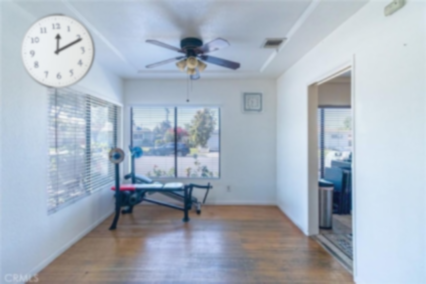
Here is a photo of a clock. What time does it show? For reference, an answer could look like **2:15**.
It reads **12:11**
